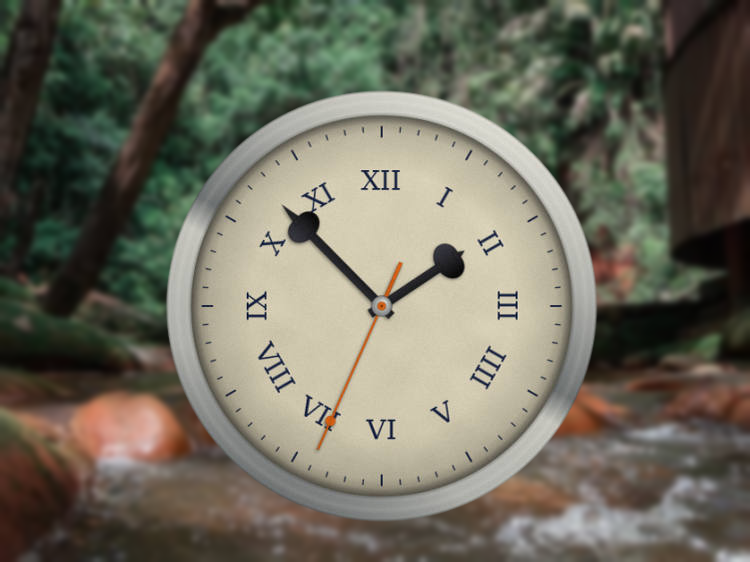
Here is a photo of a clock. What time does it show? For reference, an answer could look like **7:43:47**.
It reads **1:52:34**
